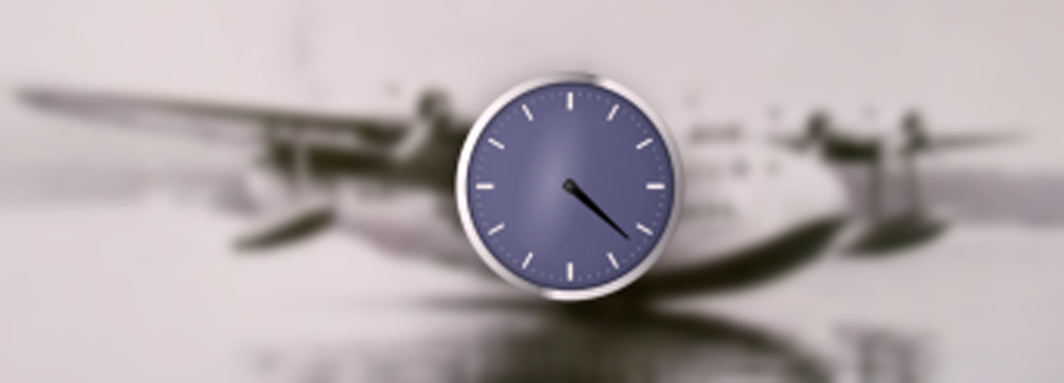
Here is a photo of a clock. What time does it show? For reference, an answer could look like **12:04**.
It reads **4:22**
